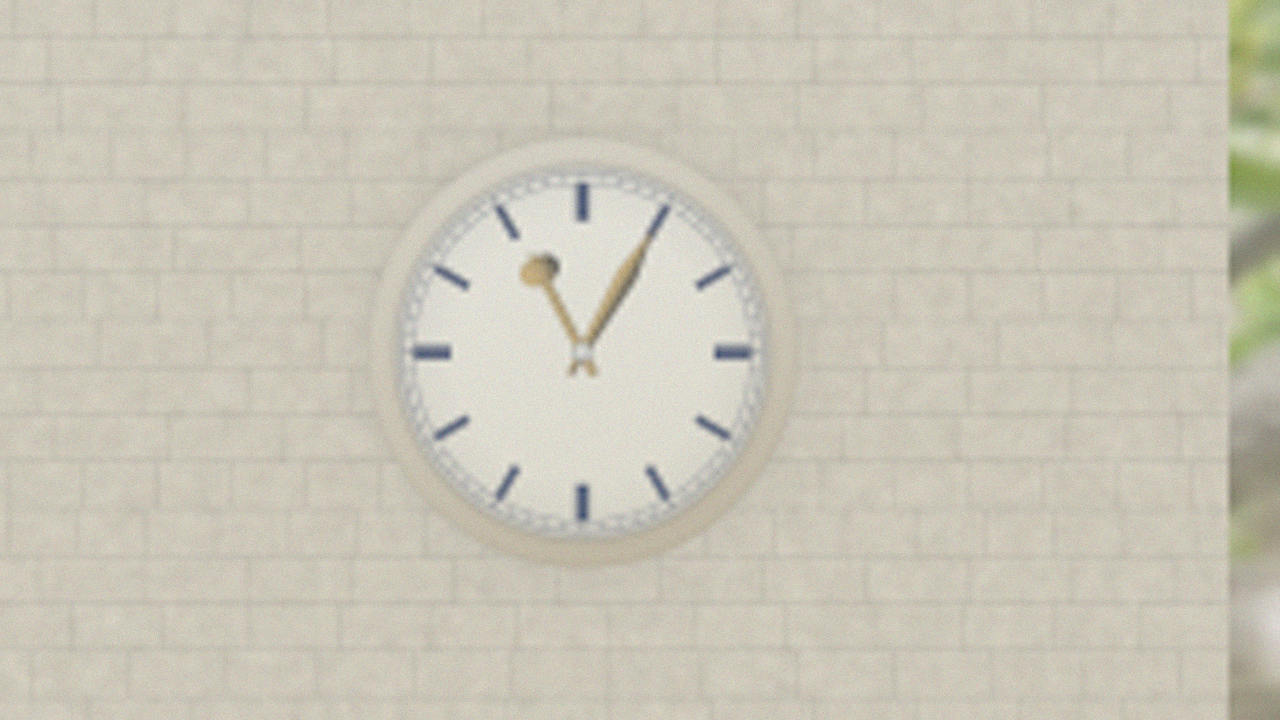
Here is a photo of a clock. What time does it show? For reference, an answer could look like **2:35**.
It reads **11:05**
